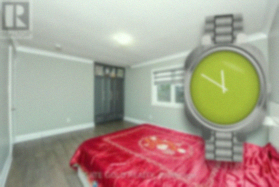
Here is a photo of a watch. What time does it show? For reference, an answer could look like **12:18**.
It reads **11:50**
